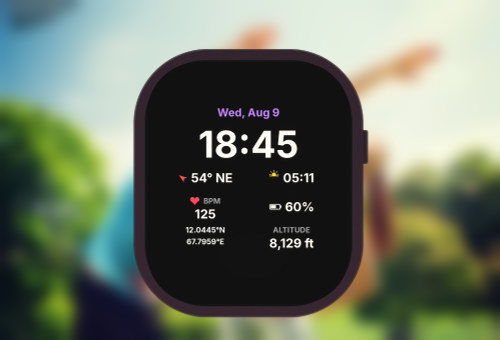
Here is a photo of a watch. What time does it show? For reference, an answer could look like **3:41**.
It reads **18:45**
